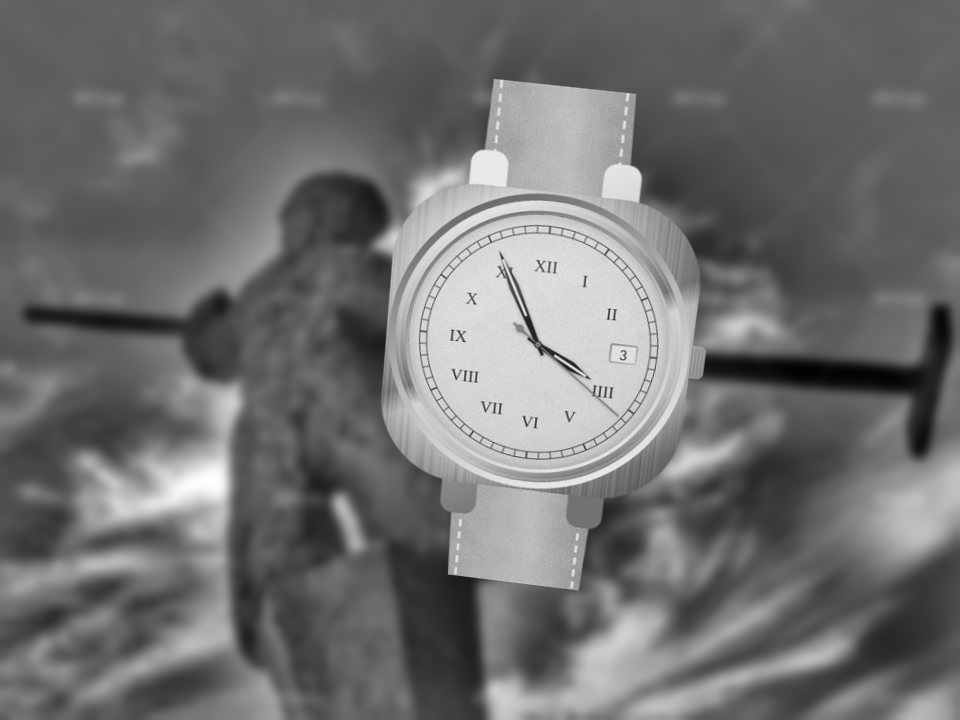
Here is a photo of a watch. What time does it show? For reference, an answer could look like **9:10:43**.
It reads **3:55:21**
